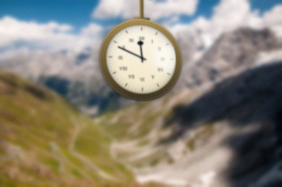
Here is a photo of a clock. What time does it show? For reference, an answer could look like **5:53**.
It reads **11:49**
